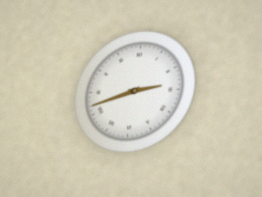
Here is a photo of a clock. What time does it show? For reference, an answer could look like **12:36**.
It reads **2:42**
